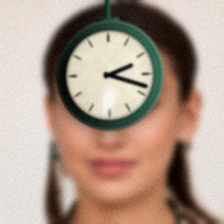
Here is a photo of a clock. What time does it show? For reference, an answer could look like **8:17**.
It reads **2:18**
